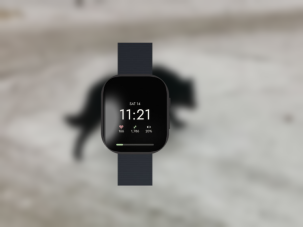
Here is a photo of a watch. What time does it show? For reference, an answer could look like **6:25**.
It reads **11:21**
